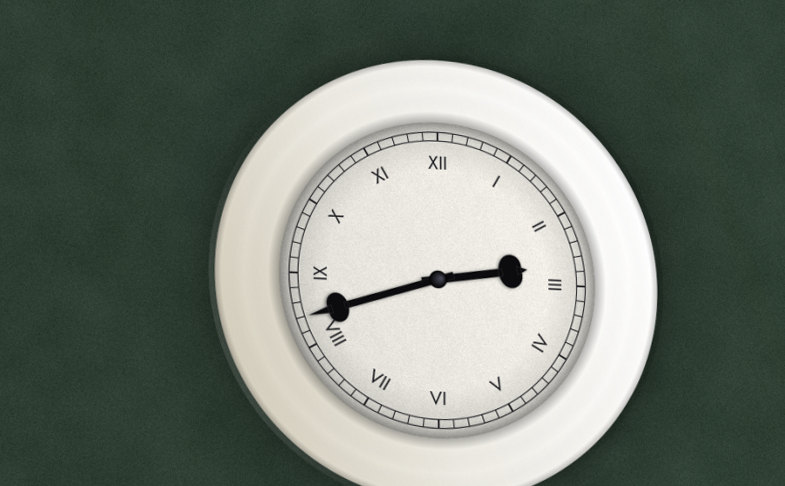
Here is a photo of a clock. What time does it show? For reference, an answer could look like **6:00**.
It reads **2:42**
